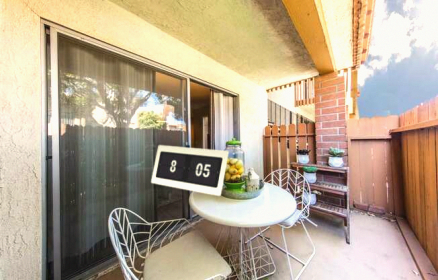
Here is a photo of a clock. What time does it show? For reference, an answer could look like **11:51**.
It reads **8:05**
